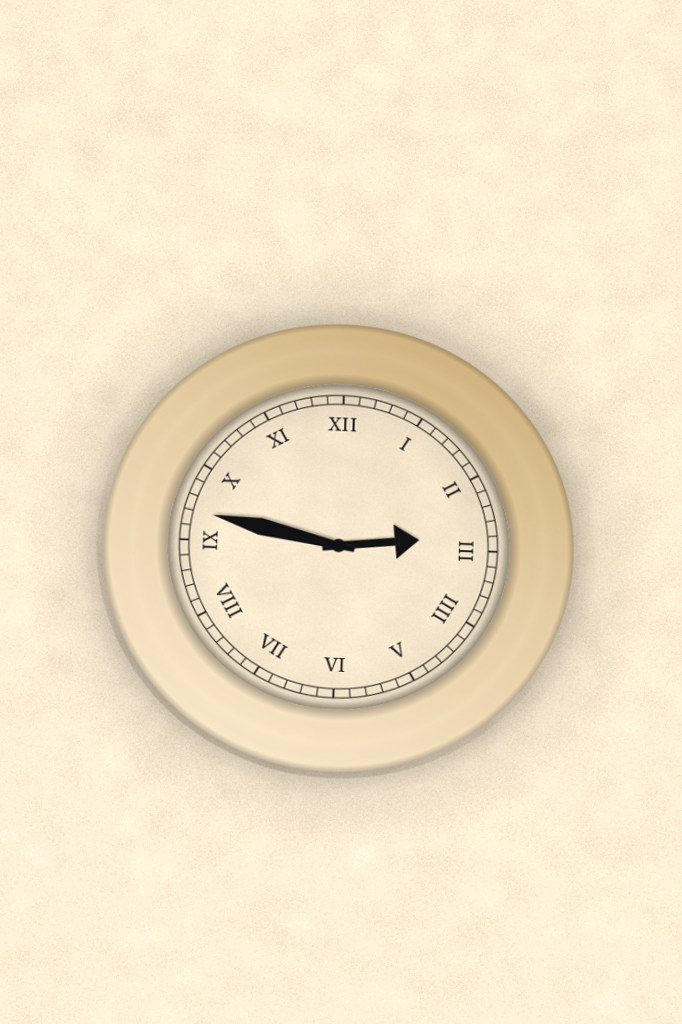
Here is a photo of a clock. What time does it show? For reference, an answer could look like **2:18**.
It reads **2:47**
